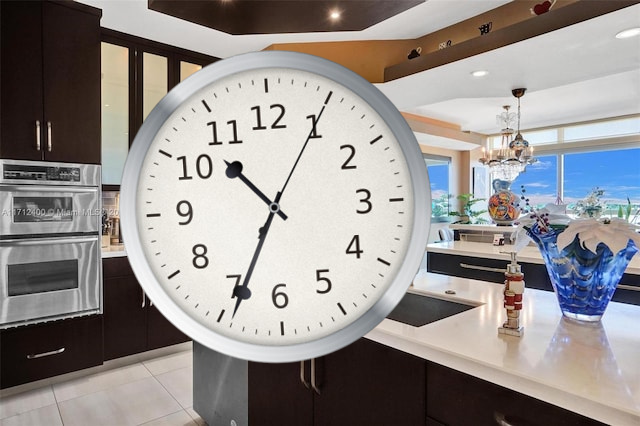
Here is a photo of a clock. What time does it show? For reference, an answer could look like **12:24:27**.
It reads **10:34:05**
